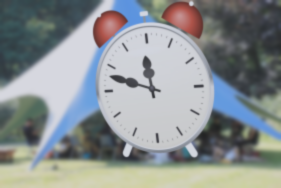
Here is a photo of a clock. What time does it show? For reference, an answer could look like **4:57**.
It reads **11:48**
